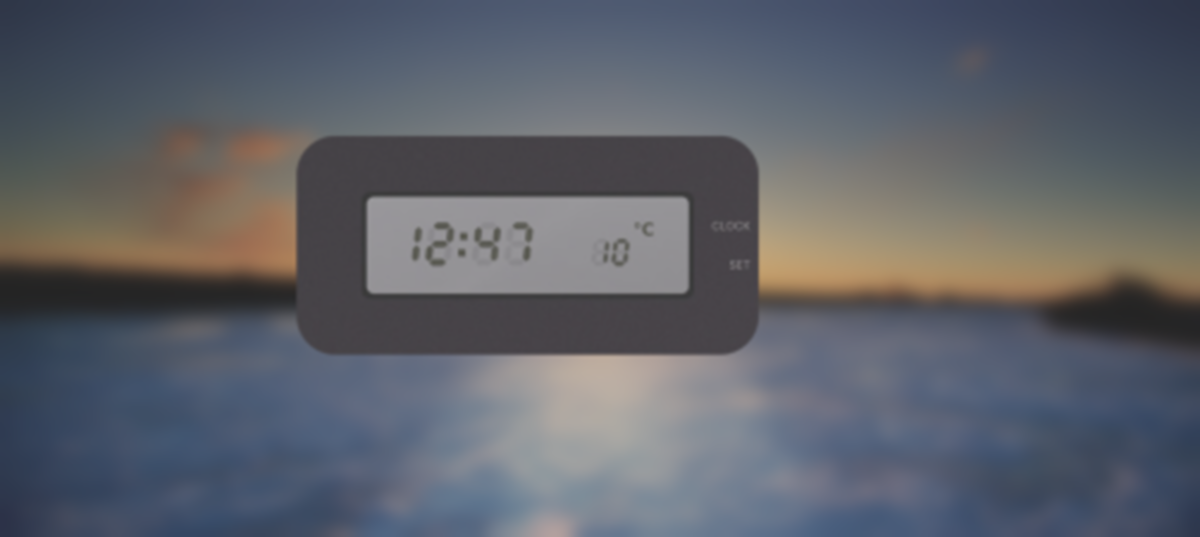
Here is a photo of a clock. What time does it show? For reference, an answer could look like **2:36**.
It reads **12:47**
